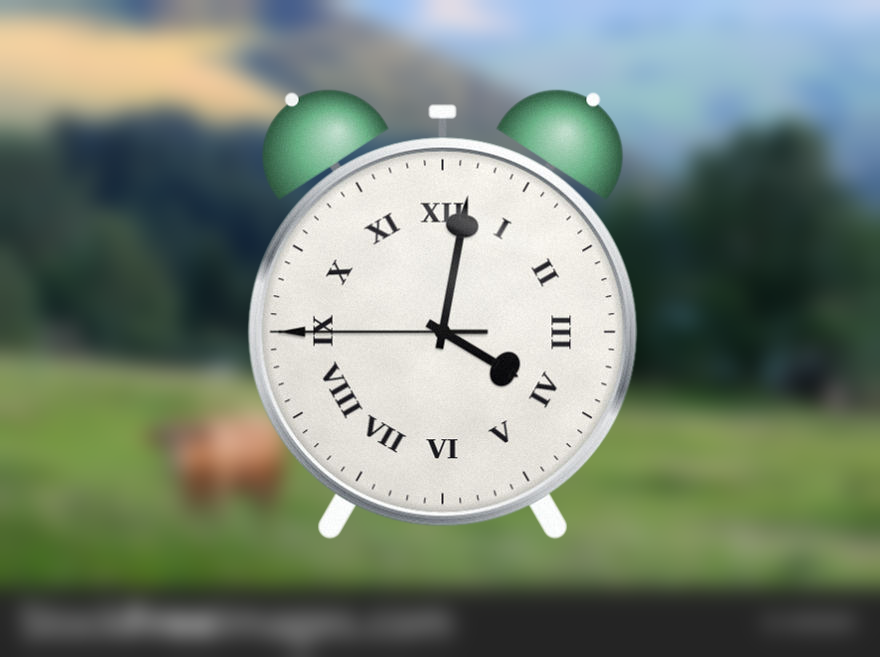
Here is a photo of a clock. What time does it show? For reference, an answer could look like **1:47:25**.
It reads **4:01:45**
